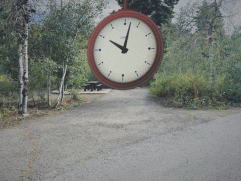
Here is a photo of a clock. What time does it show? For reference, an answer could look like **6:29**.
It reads **10:02**
